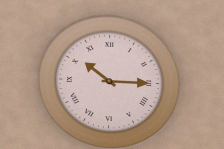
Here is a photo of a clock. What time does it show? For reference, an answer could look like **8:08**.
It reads **10:15**
